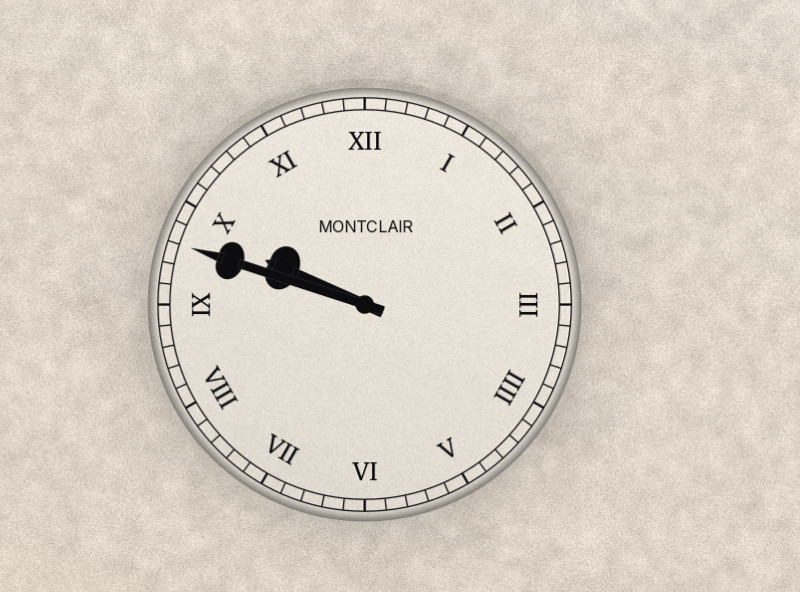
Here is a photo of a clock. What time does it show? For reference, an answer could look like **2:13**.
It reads **9:48**
